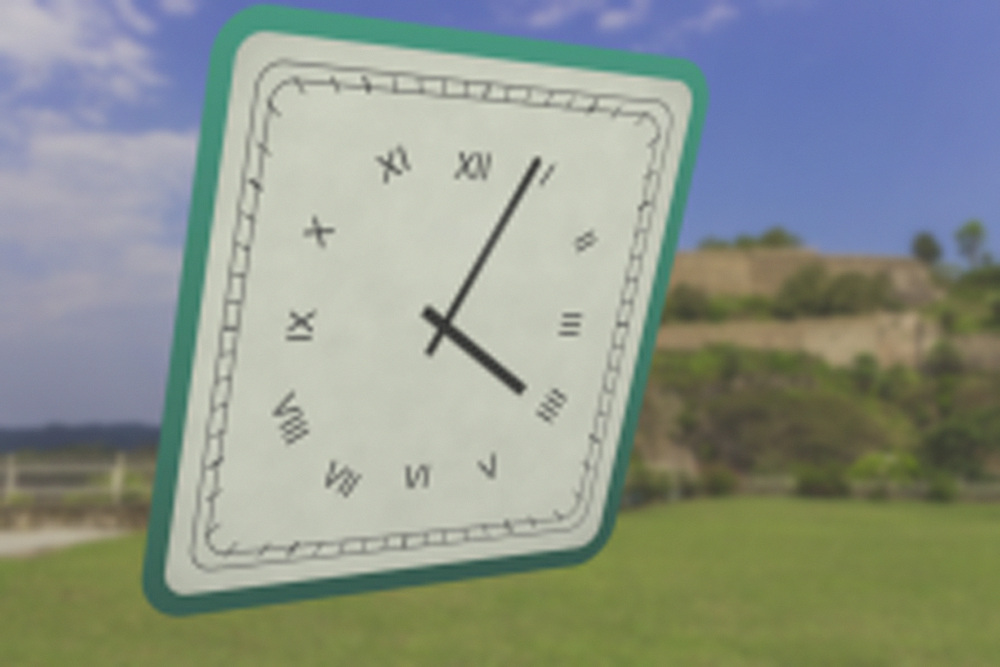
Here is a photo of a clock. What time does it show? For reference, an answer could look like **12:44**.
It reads **4:04**
